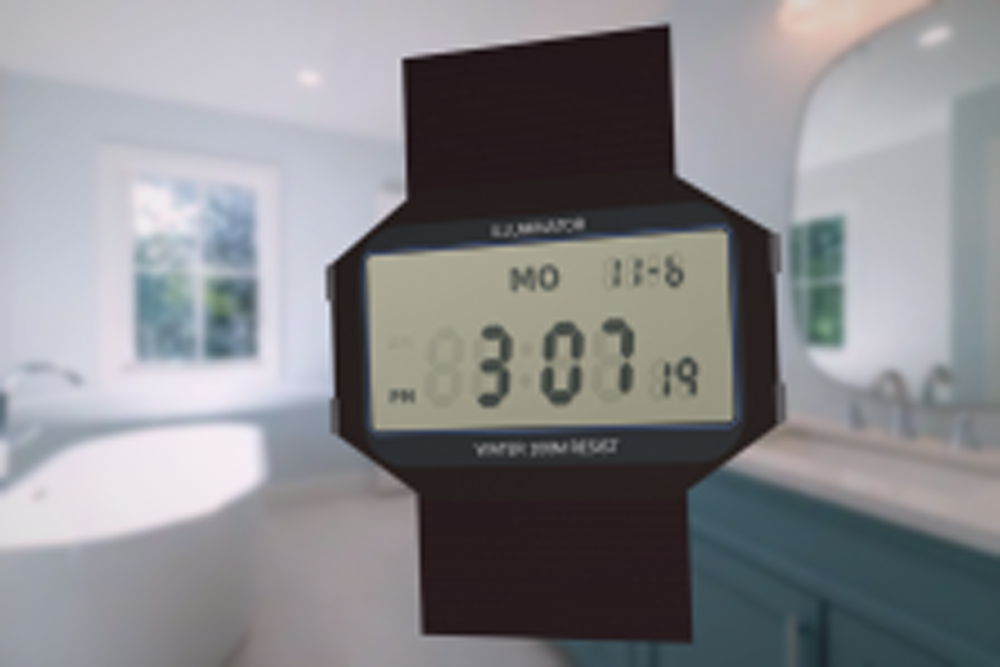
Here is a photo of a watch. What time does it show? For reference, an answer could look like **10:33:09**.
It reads **3:07:19**
